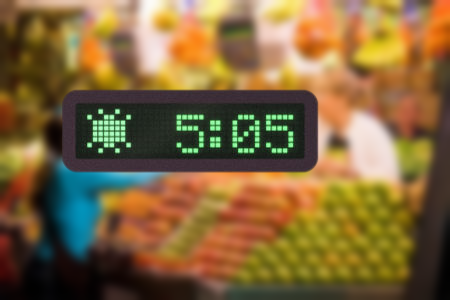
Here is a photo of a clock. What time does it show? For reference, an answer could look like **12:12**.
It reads **5:05**
